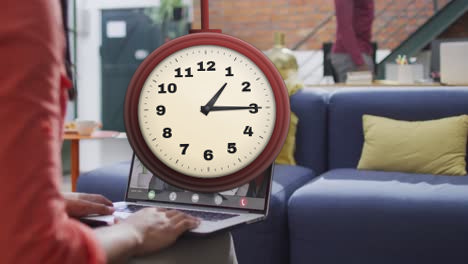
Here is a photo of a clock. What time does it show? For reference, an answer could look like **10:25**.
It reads **1:15**
